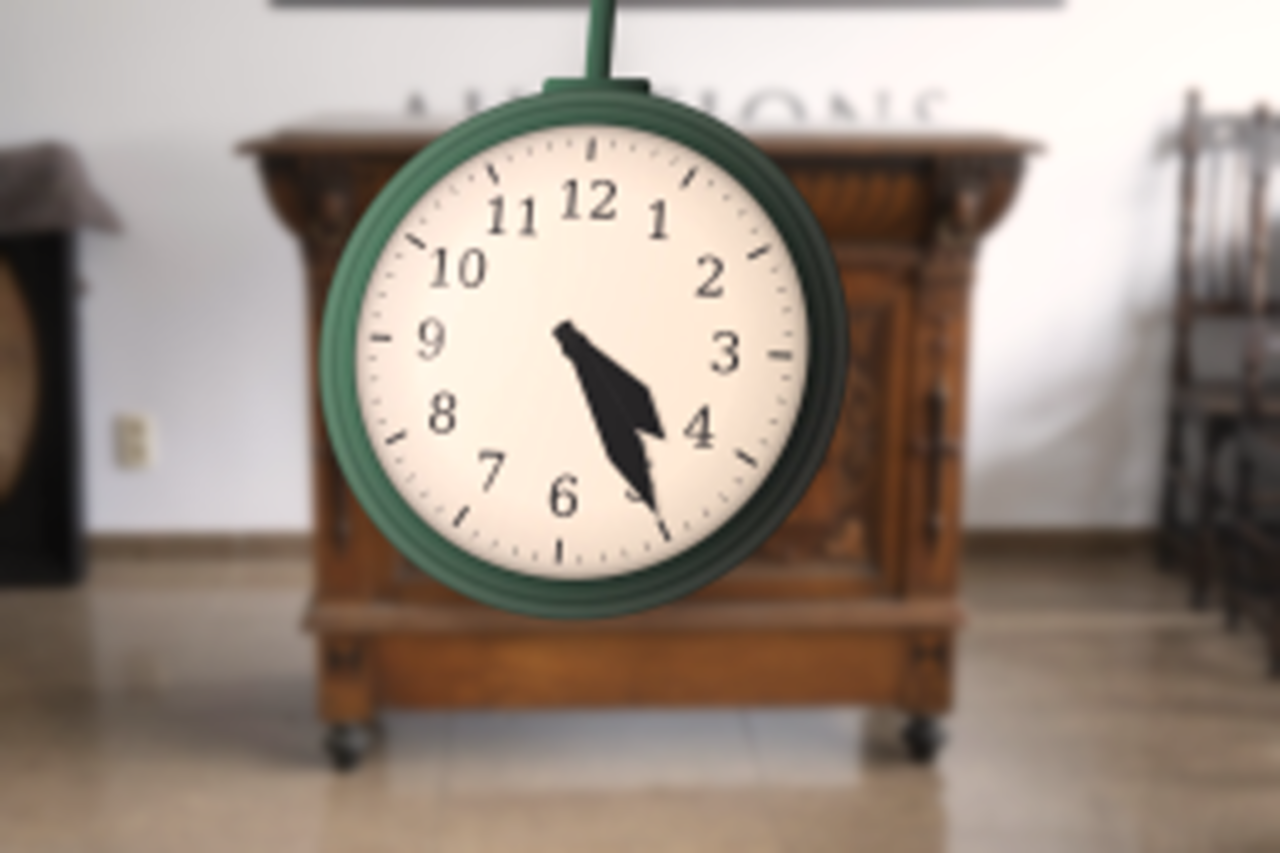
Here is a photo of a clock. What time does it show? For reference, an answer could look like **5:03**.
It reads **4:25**
